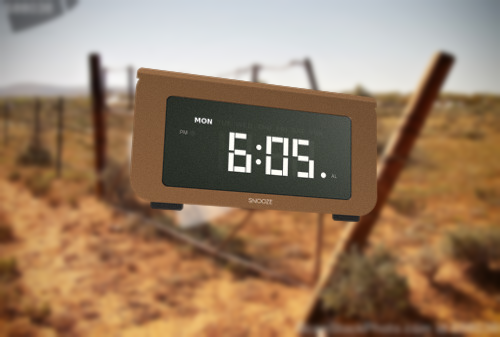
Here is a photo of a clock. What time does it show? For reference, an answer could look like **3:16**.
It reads **6:05**
